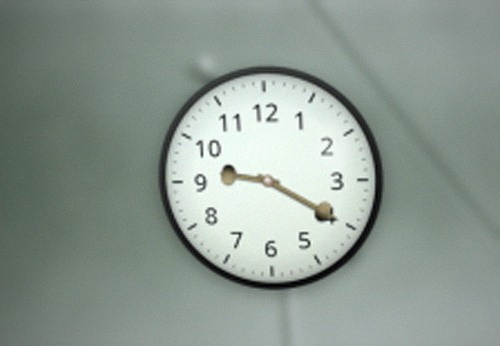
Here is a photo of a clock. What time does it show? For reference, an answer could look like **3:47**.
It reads **9:20**
